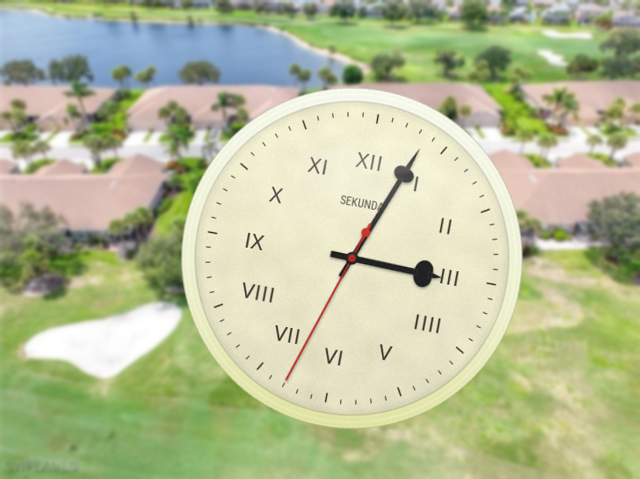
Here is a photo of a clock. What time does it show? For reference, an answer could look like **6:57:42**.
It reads **3:03:33**
